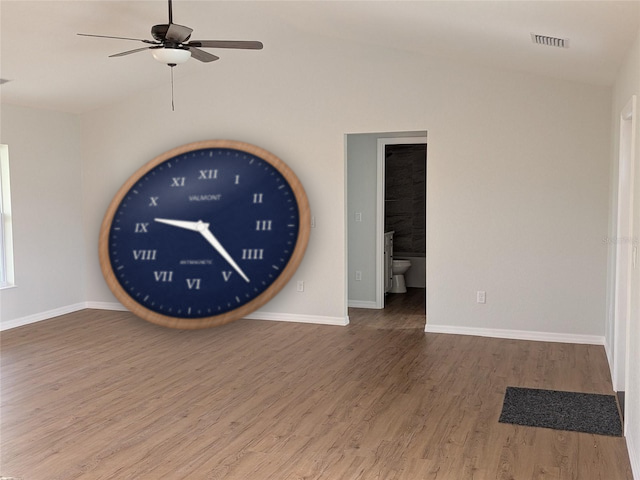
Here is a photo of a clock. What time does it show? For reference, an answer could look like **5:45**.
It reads **9:23**
